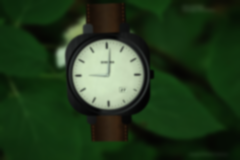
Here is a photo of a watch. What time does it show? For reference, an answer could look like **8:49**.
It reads **9:01**
